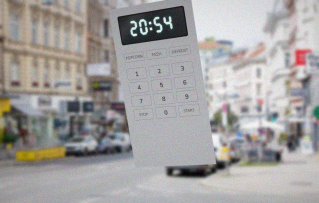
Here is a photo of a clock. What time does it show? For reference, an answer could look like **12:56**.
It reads **20:54**
